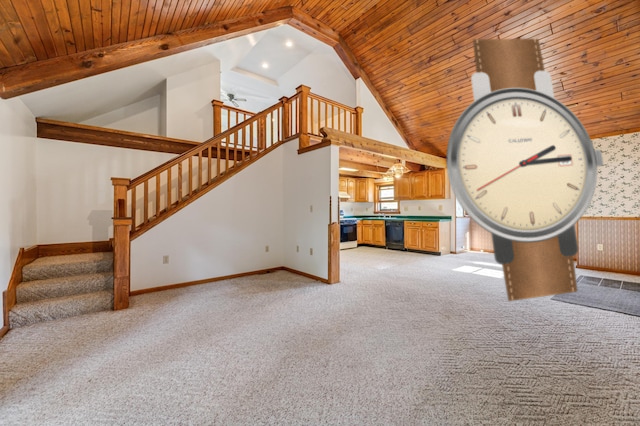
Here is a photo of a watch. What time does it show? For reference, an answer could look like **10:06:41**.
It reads **2:14:41**
